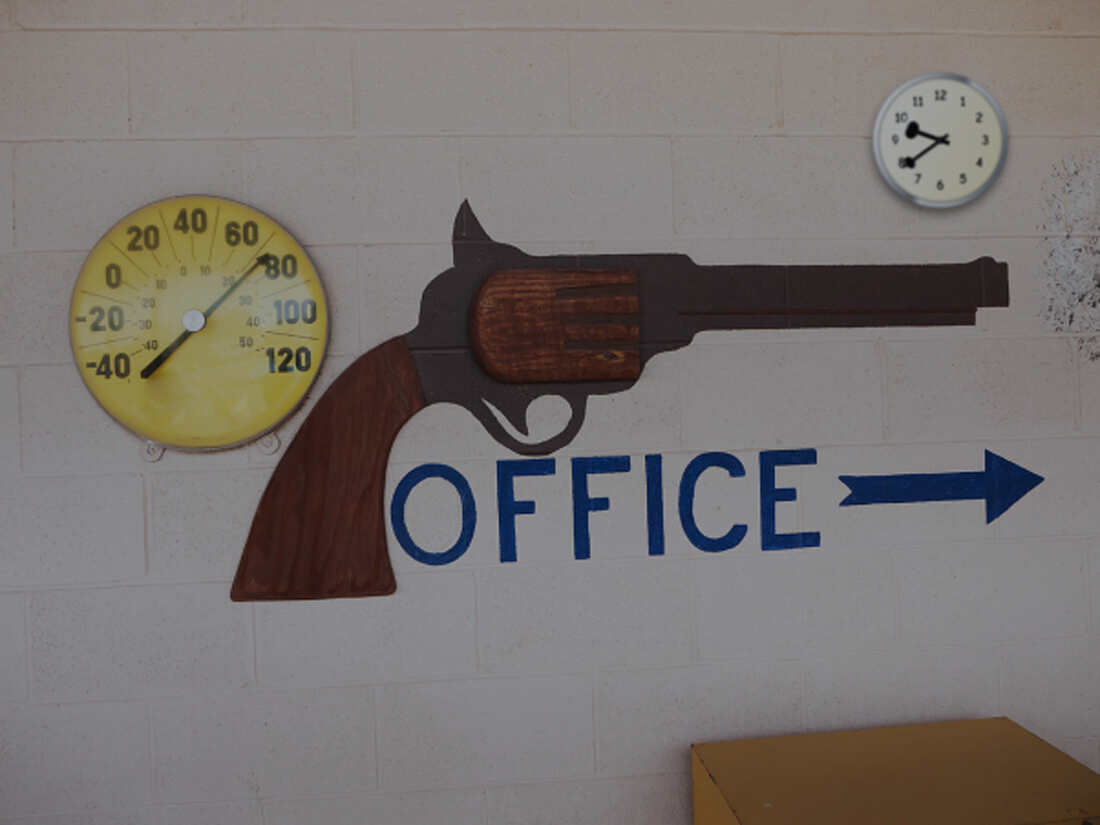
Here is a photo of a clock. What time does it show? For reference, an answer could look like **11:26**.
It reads **9:39**
